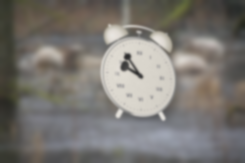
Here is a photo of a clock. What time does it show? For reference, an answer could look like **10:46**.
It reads **9:54**
